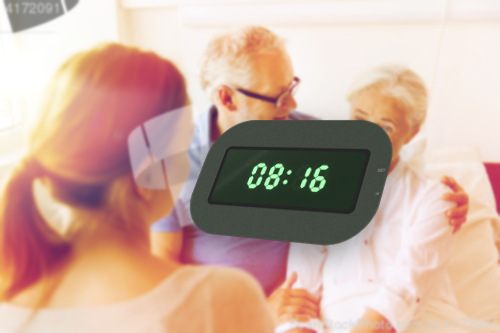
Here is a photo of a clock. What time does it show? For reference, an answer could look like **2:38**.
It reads **8:16**
